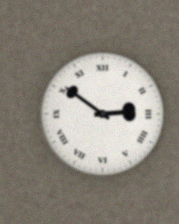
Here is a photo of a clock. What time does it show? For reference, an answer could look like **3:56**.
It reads **2:51**
